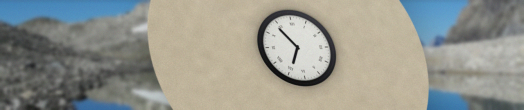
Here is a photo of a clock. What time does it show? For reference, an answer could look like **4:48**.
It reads **6:54**
